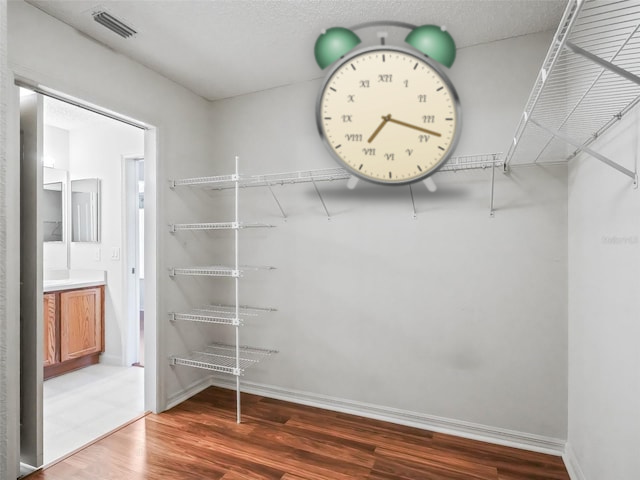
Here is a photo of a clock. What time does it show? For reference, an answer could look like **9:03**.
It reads **7:18**
